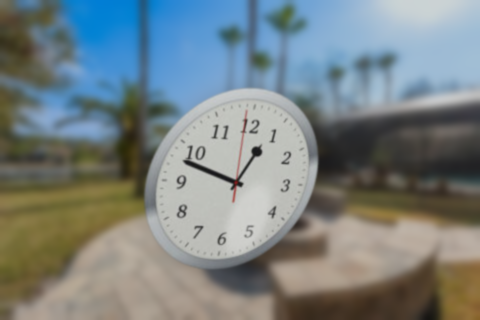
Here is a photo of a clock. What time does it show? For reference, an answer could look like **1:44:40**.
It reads **12:47:59**
